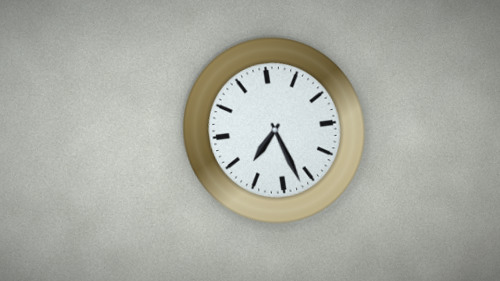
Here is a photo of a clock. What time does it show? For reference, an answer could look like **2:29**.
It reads **7:27**
